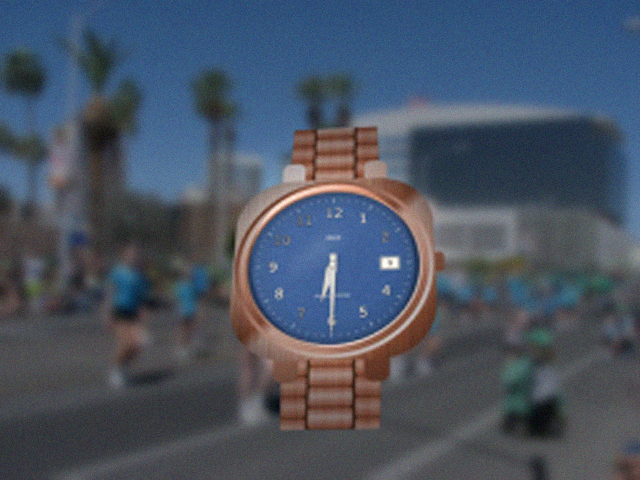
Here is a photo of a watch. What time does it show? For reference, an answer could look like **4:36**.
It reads **6:30**
